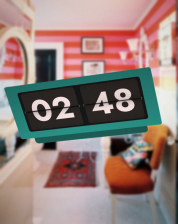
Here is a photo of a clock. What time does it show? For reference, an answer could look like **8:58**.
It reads **2:48**
